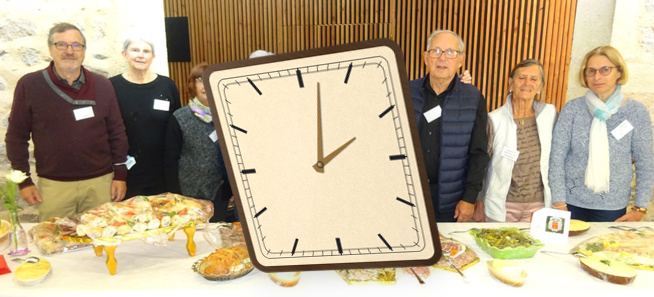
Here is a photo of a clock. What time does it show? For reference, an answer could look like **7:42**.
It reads **2:02**
